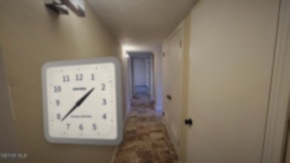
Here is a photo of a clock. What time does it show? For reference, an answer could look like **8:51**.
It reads **1:38**
